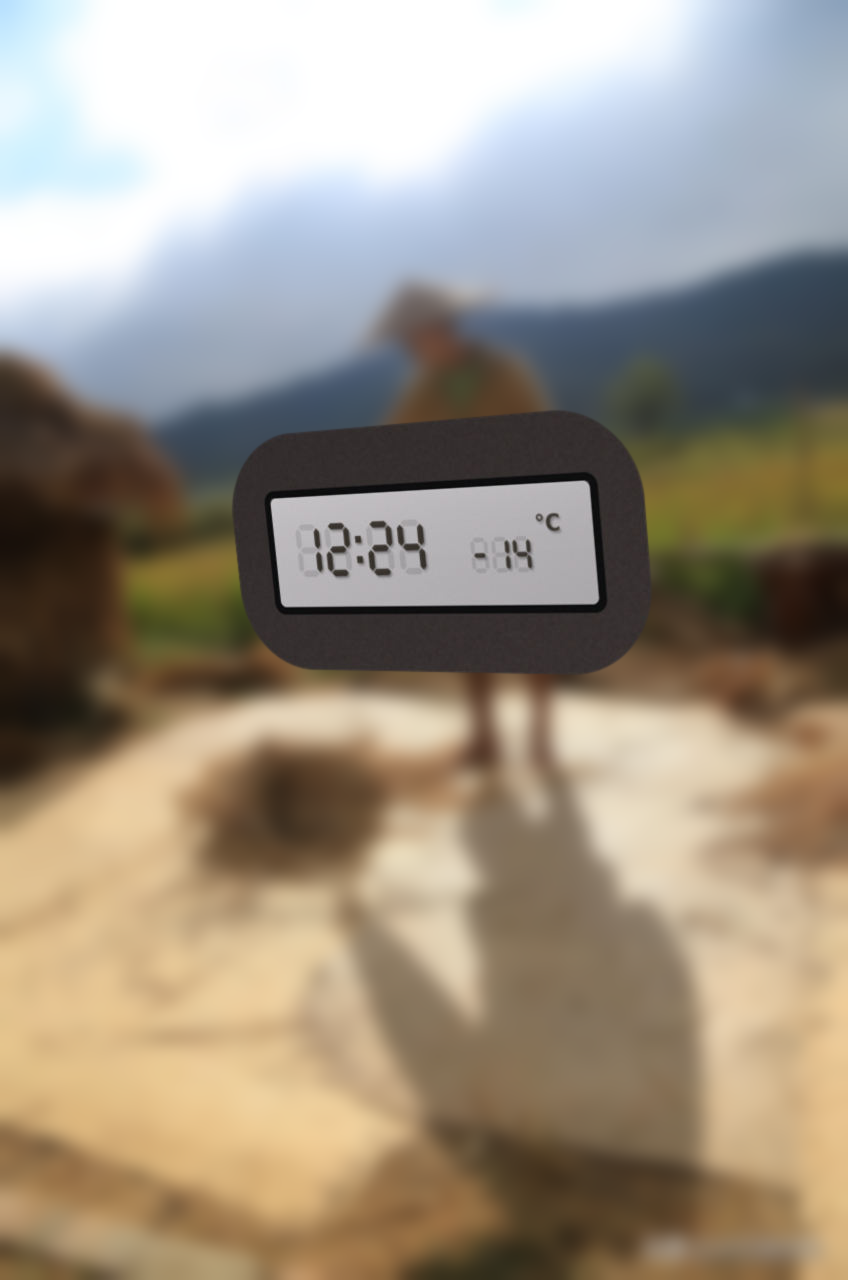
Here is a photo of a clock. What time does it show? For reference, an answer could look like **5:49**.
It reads **12:24**
